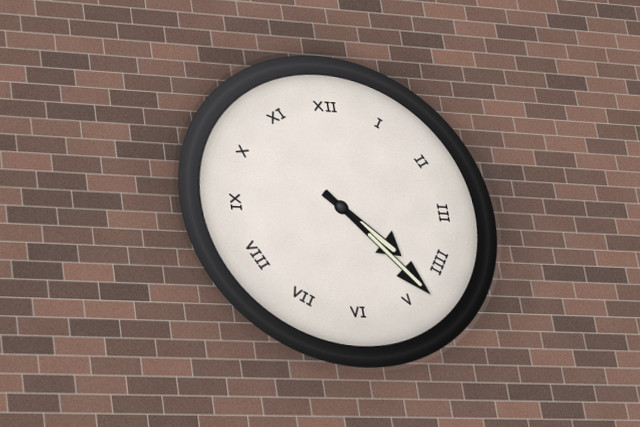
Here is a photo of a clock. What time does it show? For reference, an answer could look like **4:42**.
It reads **4:23**
